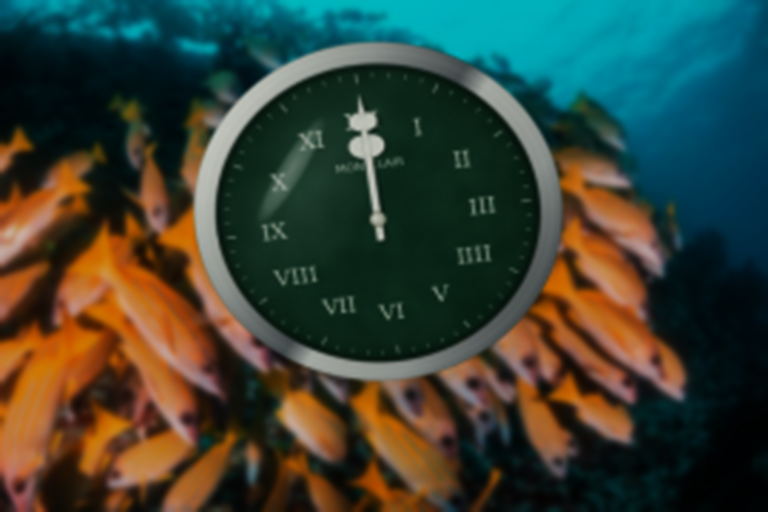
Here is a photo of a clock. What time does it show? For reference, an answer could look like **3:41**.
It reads **12:00**
